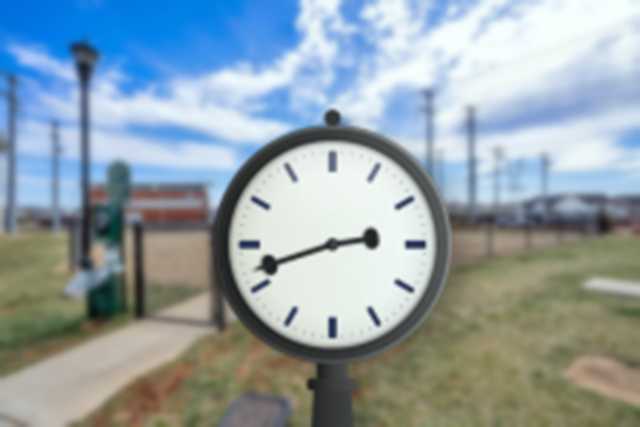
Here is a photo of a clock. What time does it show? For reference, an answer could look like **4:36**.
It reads **2:42**
